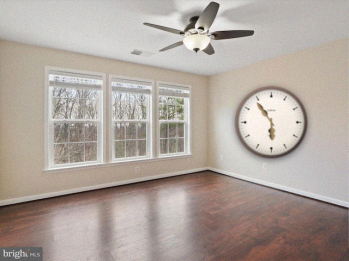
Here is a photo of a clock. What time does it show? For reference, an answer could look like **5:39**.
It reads **5:54**
